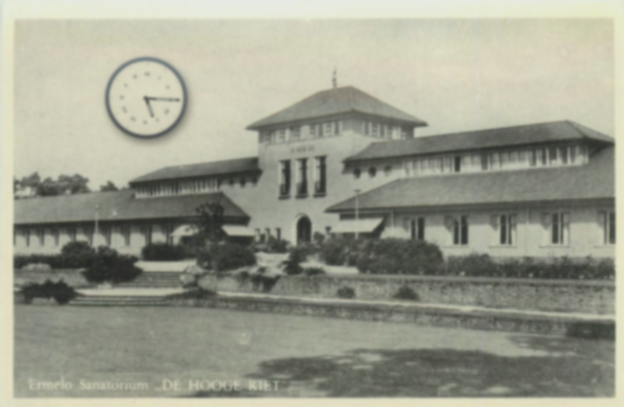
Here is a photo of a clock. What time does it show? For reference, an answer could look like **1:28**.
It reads **5:15**
